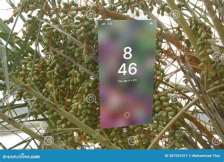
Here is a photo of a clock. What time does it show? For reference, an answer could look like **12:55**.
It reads **8:46**
